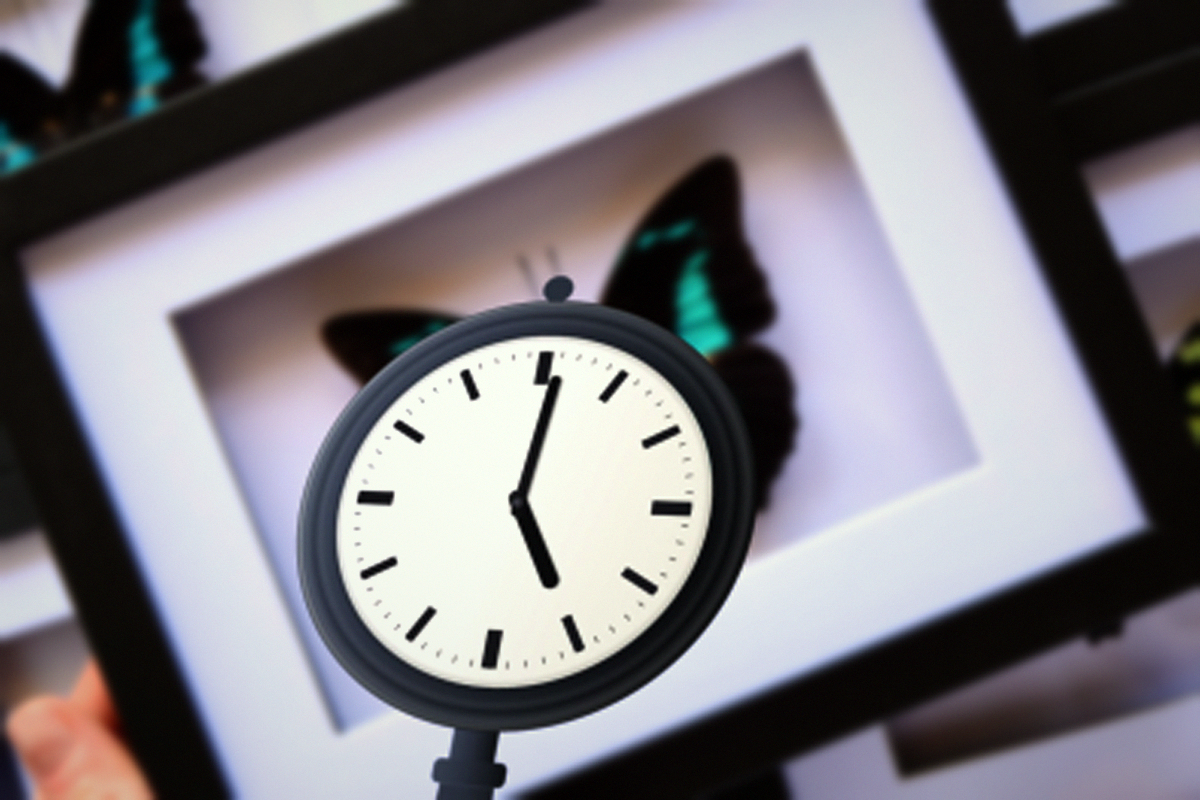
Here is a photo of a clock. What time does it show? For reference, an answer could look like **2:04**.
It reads **5:01**
